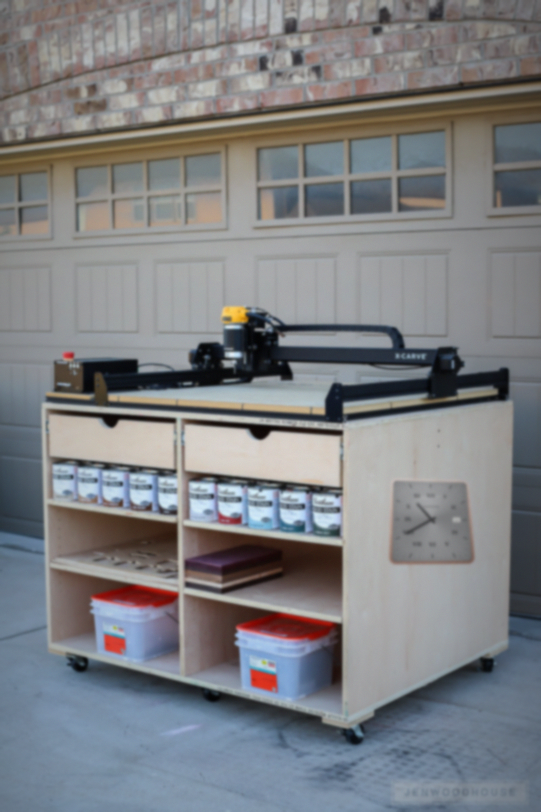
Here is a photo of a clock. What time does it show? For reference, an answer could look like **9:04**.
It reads **10:40**
